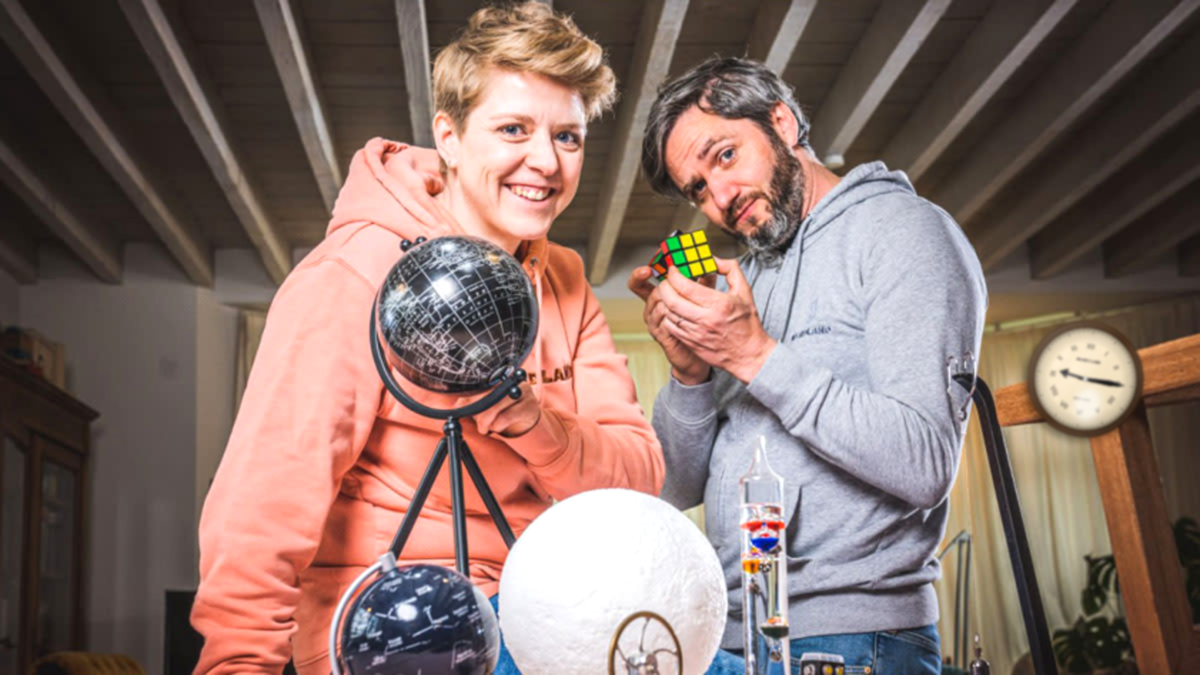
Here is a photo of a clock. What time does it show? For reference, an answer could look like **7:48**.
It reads **9:15**
